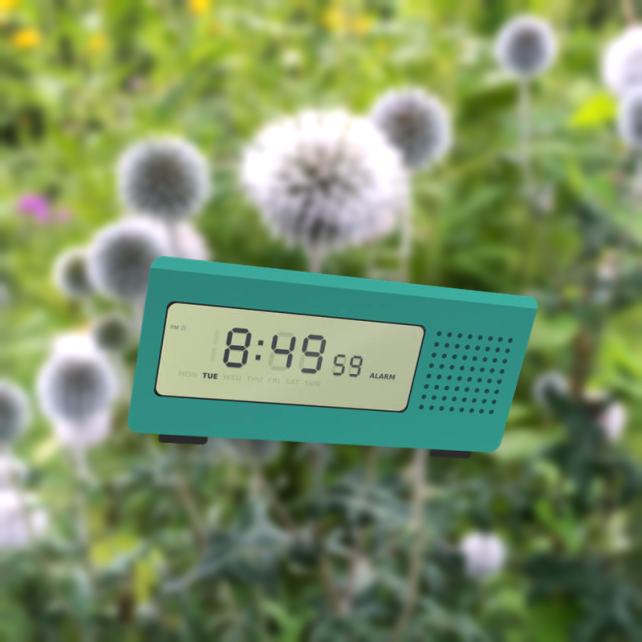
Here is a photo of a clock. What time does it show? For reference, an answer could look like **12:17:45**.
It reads **8:49:59**
